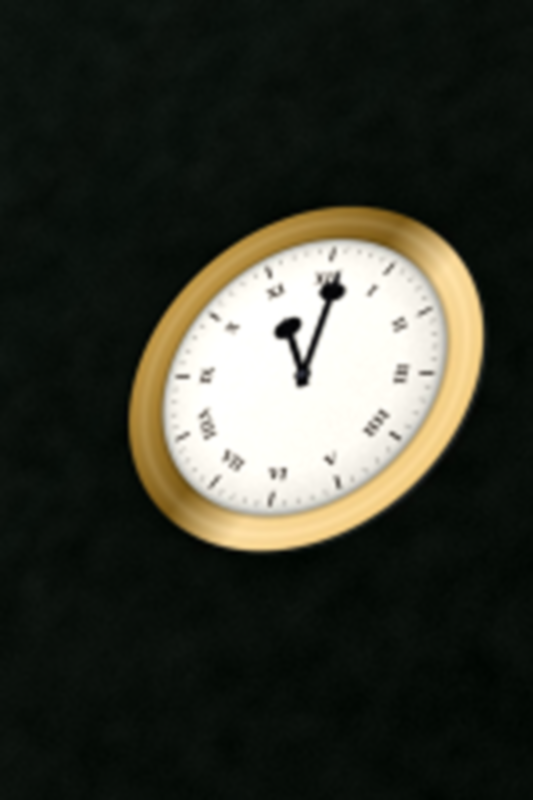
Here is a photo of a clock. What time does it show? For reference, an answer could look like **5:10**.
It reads **11:01**
